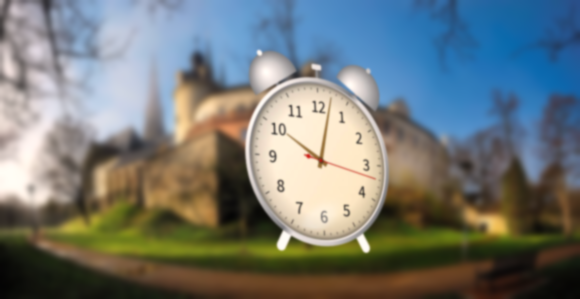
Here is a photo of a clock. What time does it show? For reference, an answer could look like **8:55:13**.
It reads **10:02:17**
